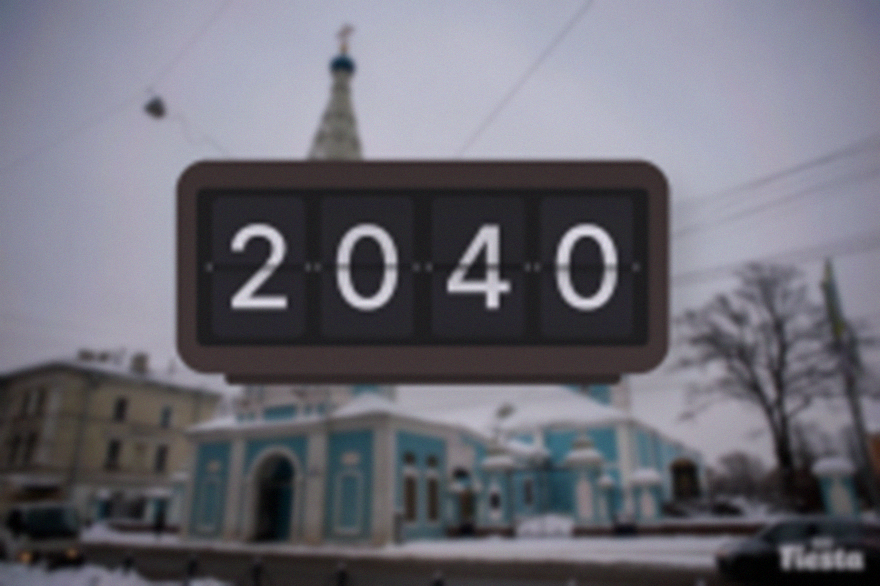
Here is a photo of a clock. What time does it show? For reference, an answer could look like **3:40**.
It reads **20:40**
